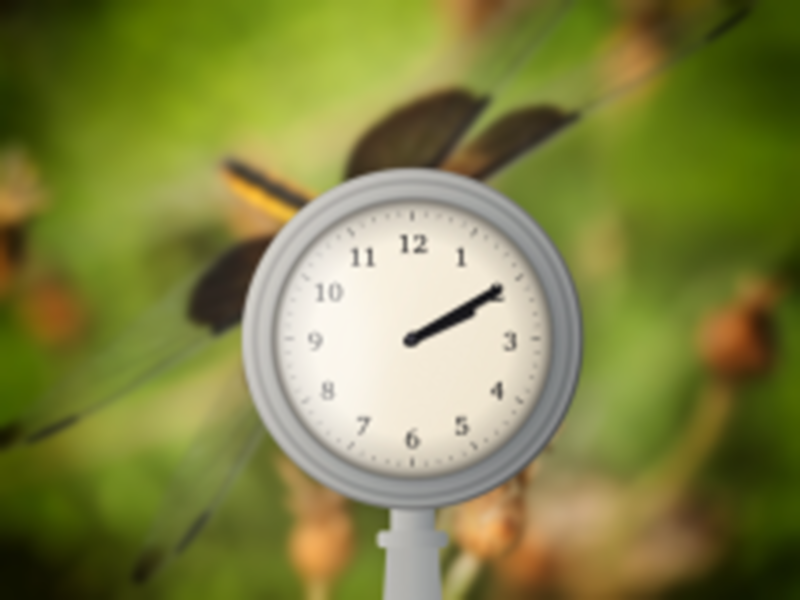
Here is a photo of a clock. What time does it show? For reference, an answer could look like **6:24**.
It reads **2:10**
